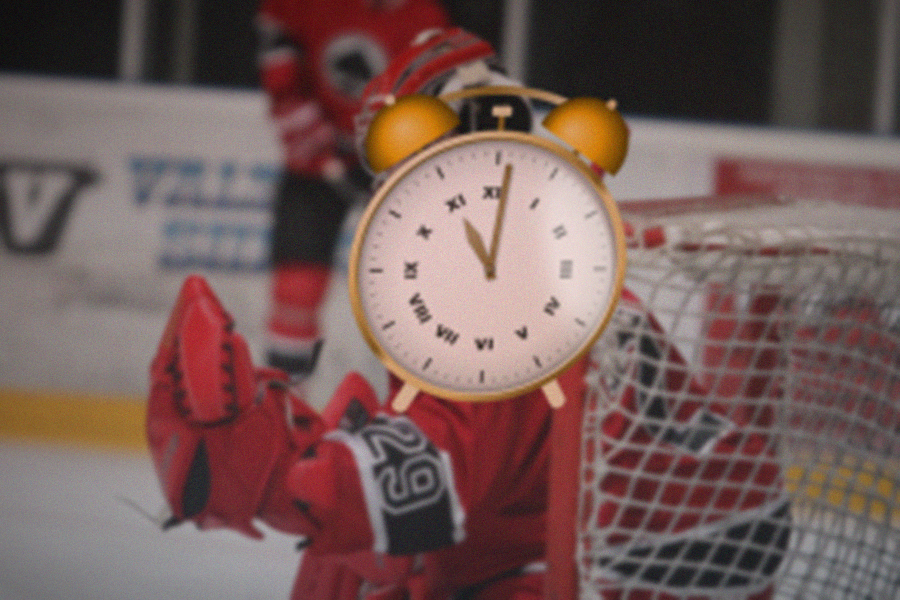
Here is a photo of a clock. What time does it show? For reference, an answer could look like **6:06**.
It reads **11:01**
